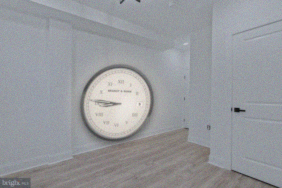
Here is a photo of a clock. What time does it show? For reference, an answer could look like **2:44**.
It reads **8:46**
